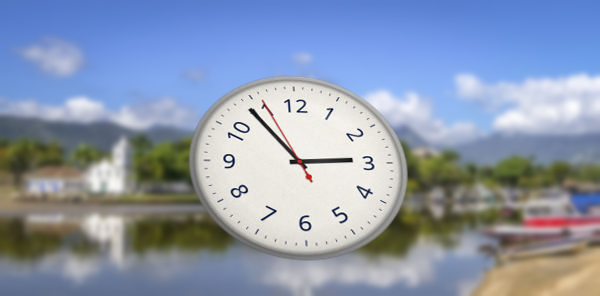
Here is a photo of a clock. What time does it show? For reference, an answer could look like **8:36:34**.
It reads **2:53:56**
